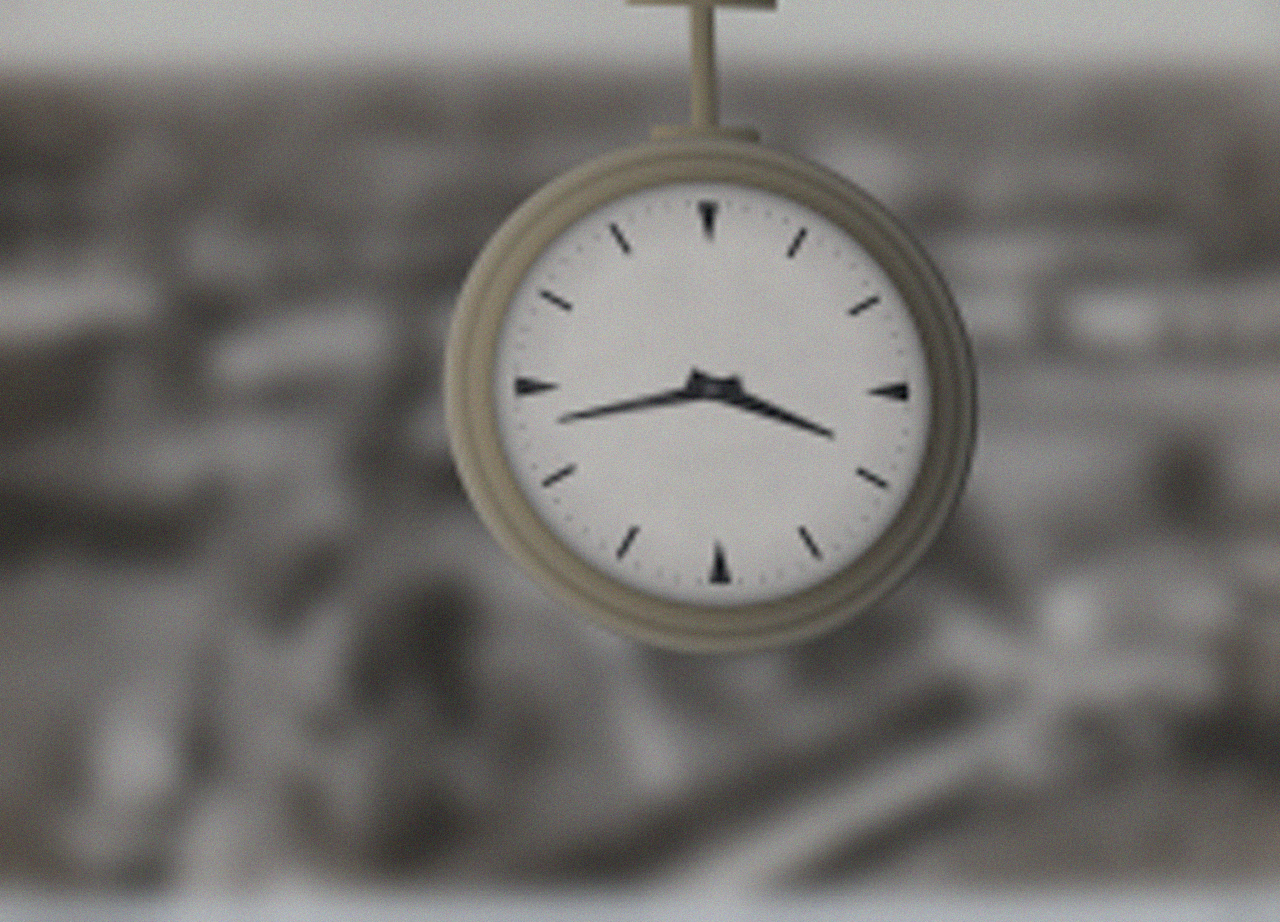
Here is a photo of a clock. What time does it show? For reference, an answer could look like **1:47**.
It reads **3:43**
